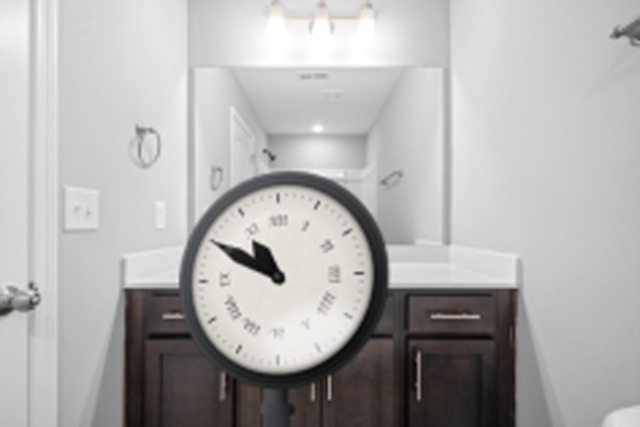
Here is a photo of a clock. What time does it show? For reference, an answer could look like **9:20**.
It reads **10:50**
